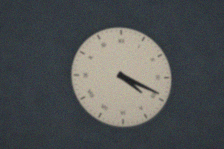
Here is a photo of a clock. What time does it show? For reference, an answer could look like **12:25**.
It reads **4:19**
